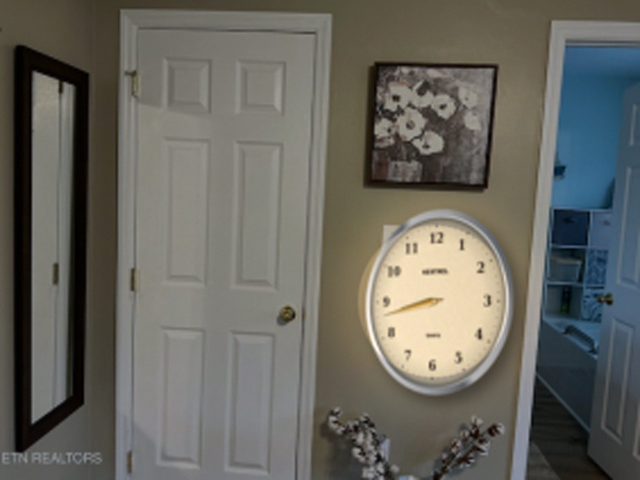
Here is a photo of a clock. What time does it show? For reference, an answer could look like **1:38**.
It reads **8:43**
